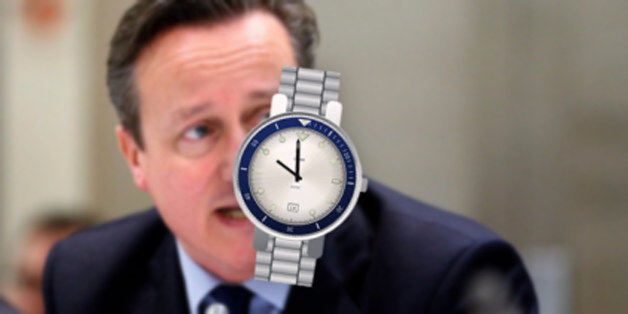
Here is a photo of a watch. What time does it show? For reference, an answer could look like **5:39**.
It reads **9:59**
